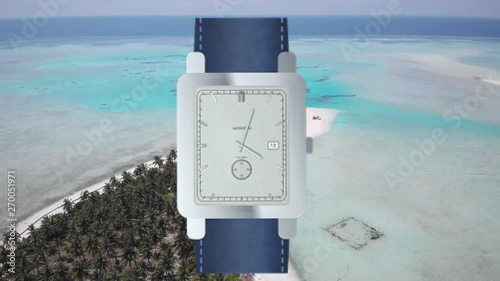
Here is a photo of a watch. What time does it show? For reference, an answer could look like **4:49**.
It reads **4:03**
